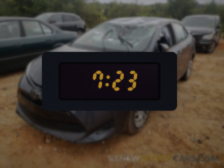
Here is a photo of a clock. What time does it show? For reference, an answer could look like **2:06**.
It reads **7:23**
